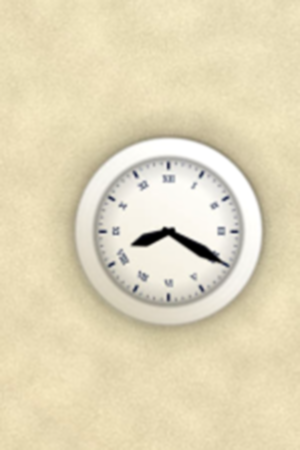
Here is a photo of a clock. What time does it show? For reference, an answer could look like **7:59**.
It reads **8:20**
